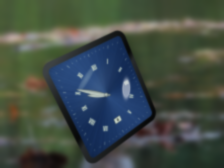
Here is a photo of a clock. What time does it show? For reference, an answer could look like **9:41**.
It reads **9:51**
